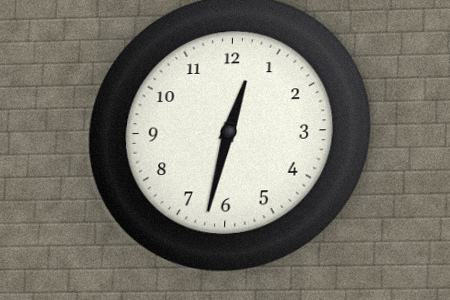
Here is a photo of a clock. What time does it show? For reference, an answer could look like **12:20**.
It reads **12:32**
